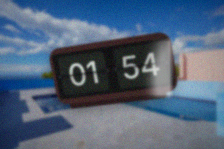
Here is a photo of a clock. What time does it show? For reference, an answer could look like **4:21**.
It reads **1:54**
